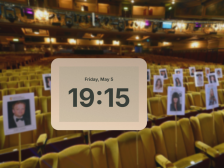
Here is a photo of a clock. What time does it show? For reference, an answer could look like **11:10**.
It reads **19:15**
